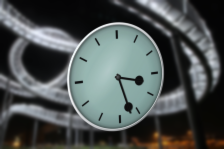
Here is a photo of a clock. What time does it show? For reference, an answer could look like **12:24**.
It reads **3:27**
